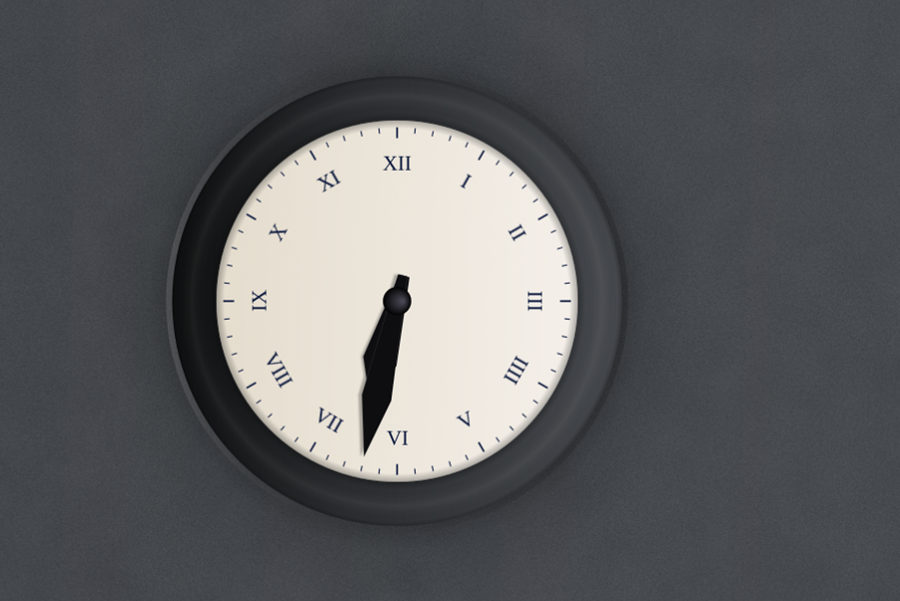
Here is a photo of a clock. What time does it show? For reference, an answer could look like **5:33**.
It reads **6:32**
